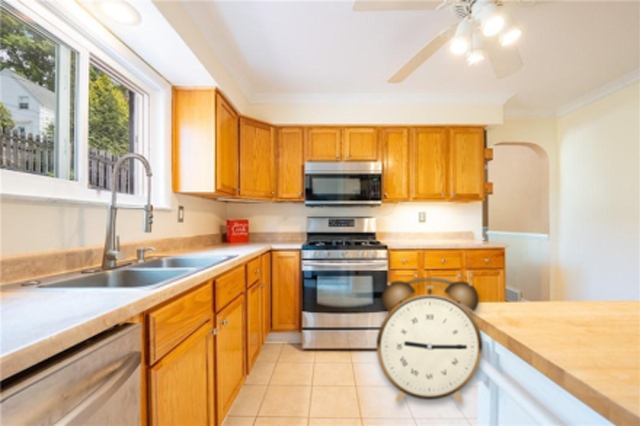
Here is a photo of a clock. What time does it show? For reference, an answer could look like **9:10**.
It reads **9:15**
